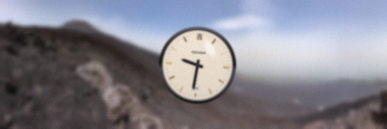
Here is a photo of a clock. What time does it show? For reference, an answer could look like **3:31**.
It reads **9:31**
